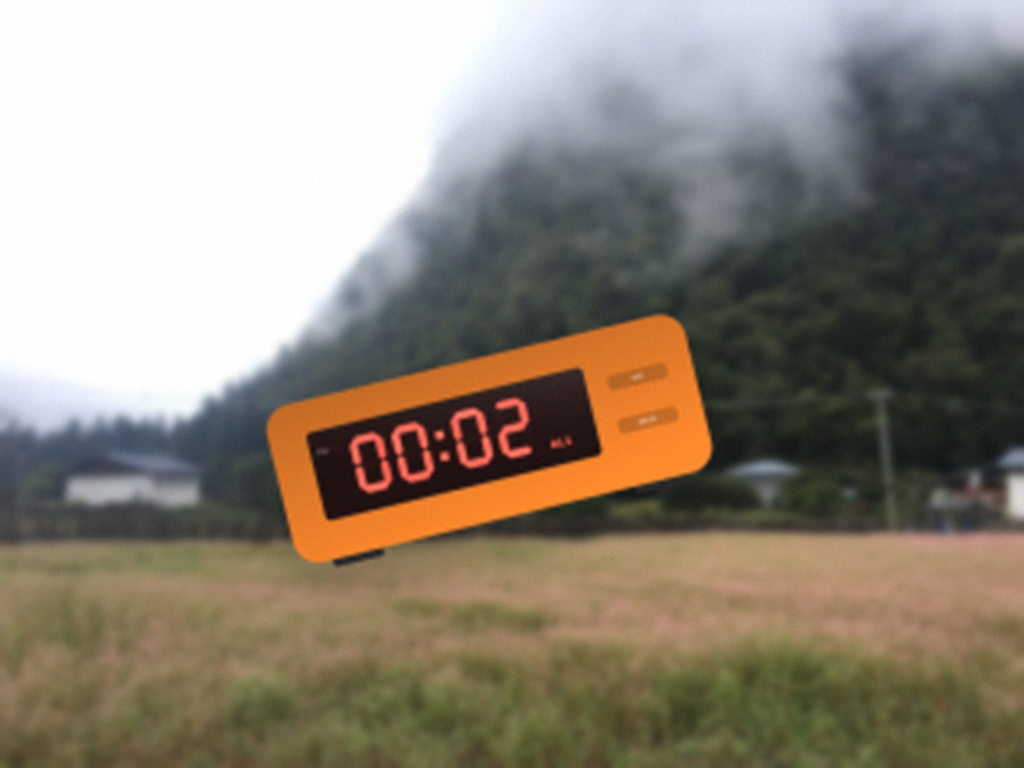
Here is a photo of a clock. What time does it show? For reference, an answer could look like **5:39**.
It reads **0:02**
